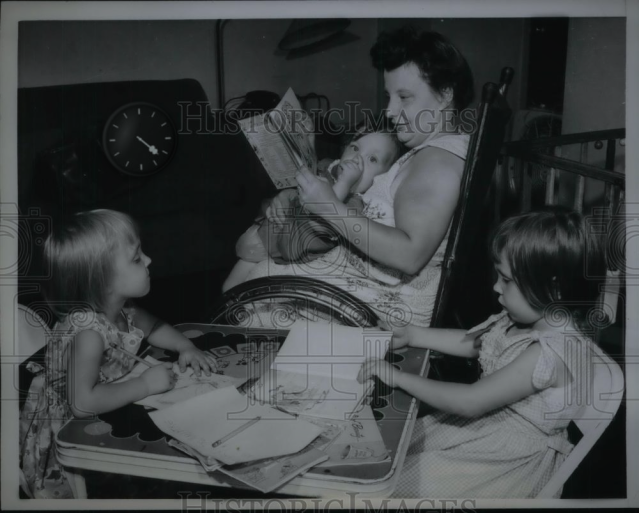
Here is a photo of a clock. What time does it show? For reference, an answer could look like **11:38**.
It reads **4:22**
